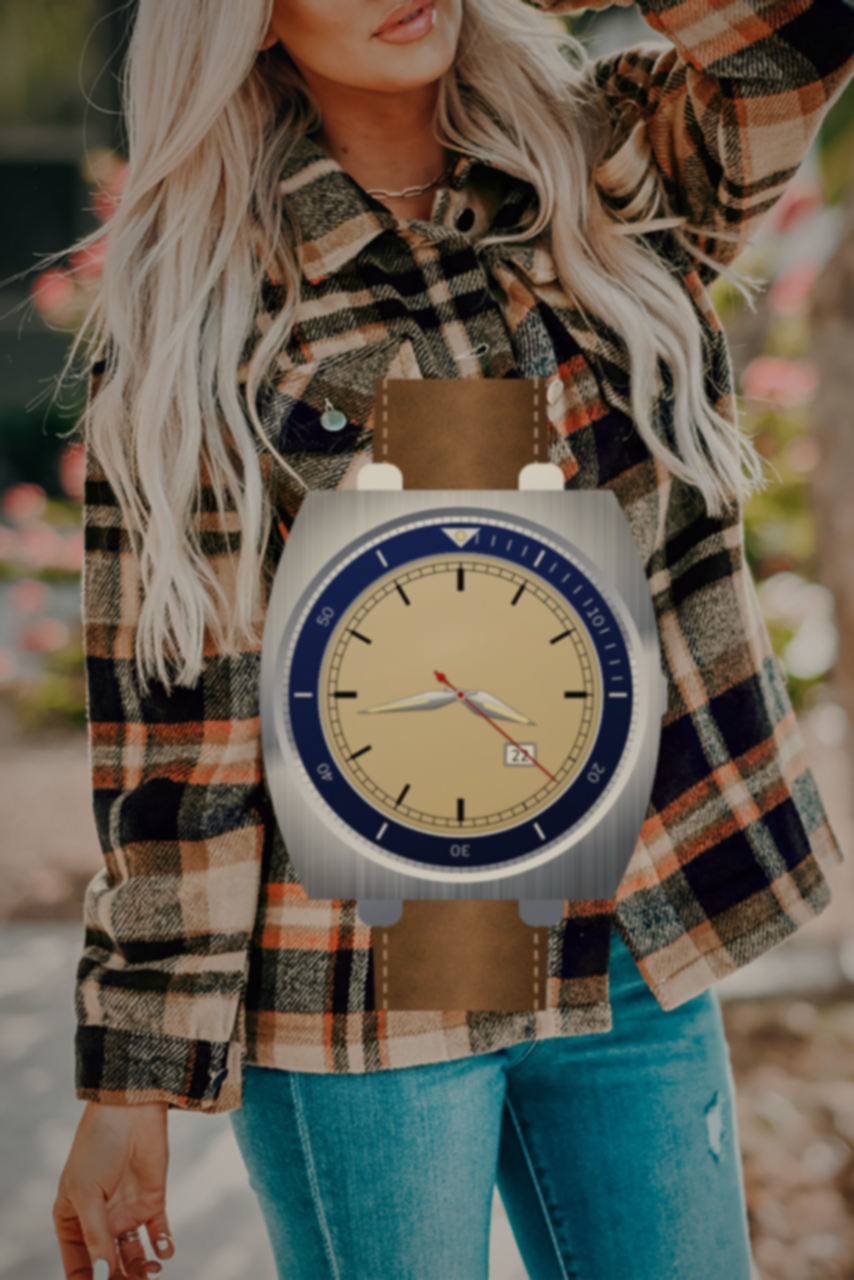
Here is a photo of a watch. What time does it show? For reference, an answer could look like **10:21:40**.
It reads **3:43:22**
